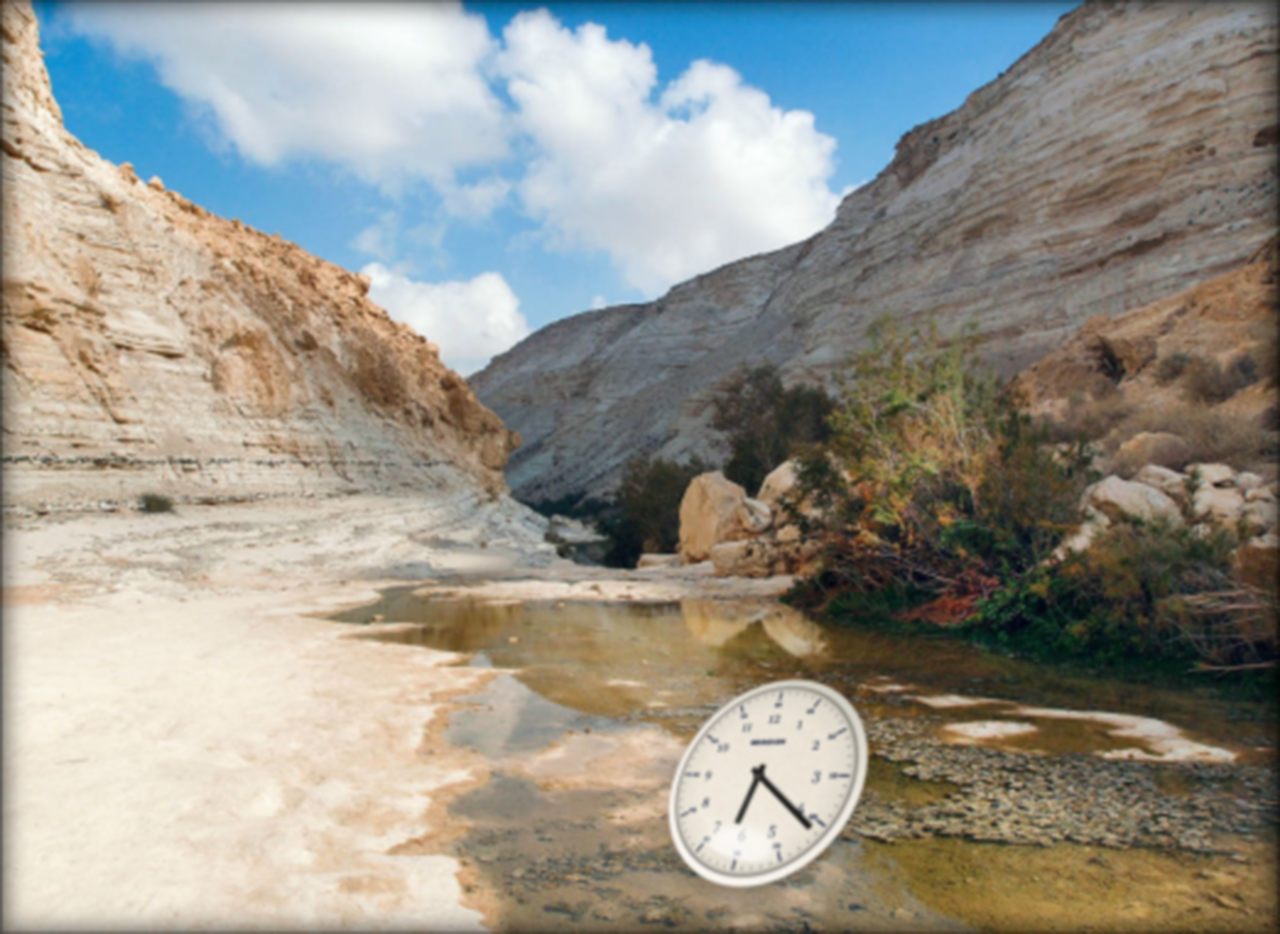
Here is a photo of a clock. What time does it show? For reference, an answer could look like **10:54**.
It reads **6:21**
